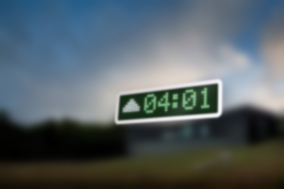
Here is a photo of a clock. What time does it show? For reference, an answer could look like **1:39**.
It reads **4:01**
